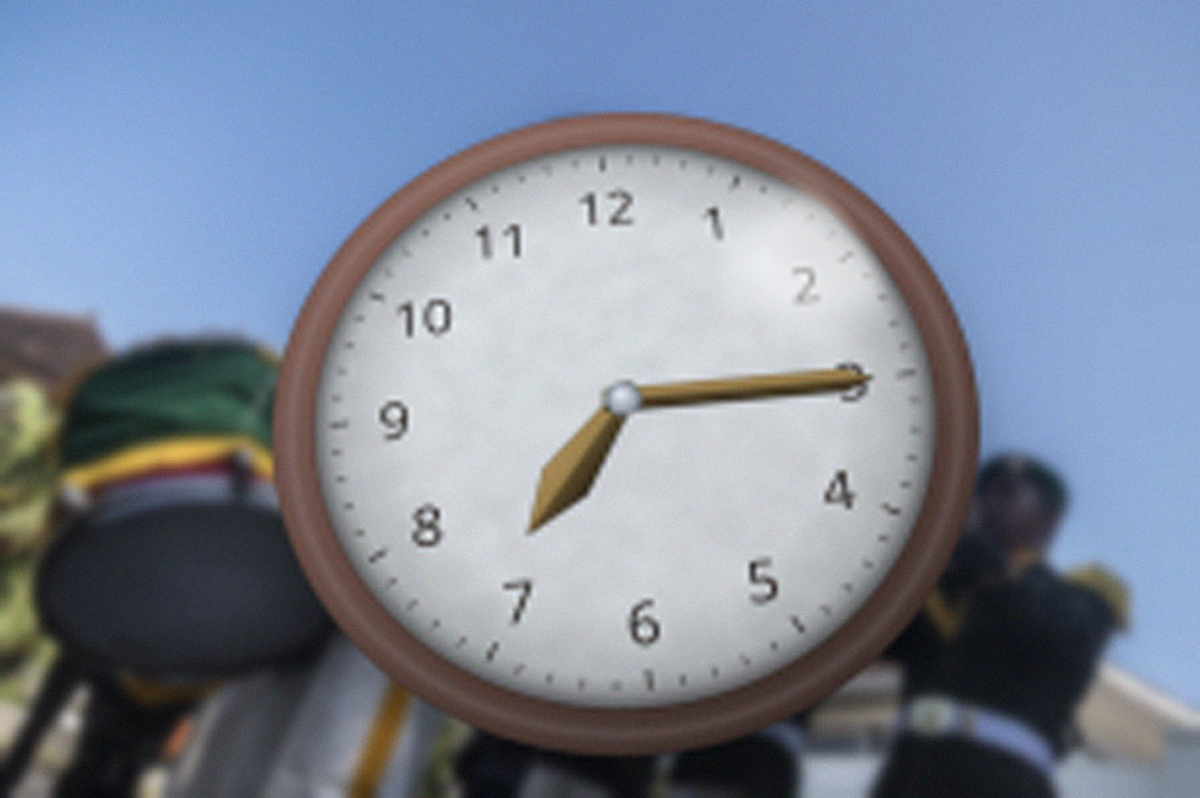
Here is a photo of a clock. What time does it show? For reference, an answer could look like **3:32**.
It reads **7:15**
